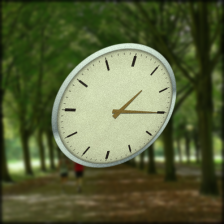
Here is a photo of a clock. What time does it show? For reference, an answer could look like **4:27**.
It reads **1:15**
